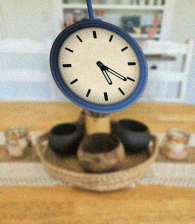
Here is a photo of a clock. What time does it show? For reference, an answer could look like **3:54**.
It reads **5:21**
